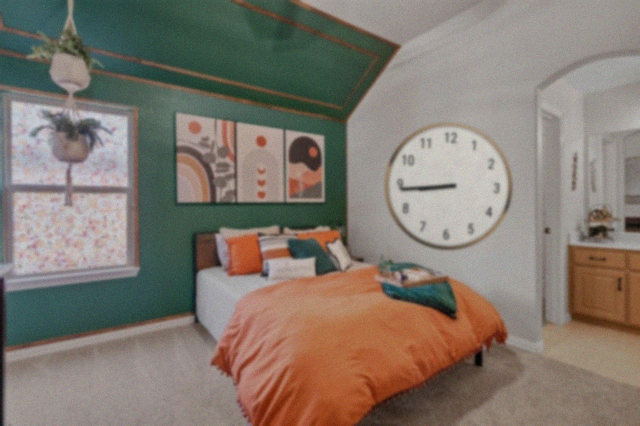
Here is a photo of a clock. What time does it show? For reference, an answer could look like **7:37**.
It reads **8:44**
